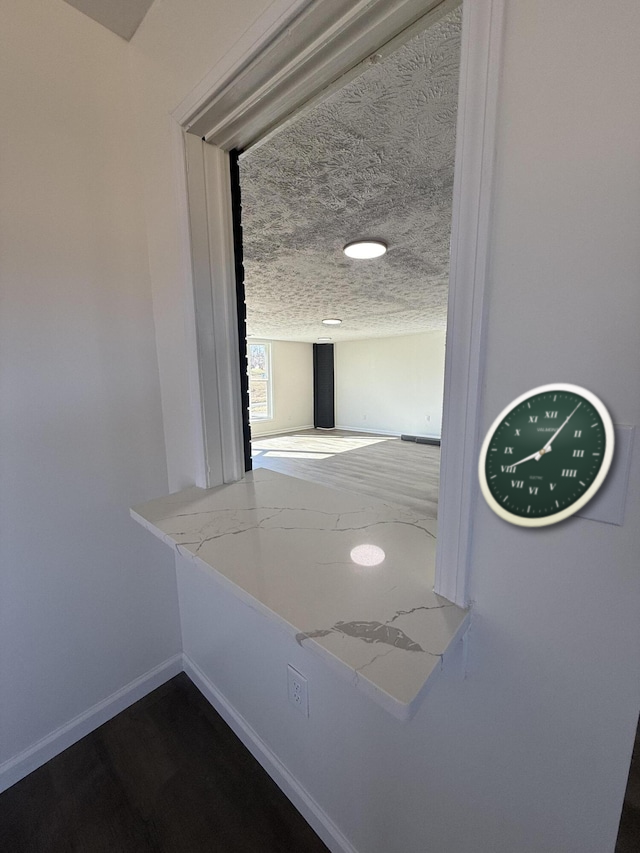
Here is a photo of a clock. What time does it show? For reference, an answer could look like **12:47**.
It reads **8:05**
